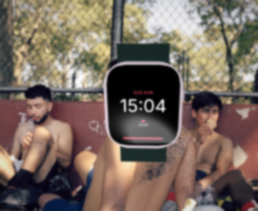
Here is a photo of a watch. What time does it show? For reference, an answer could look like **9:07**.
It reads **15:04**
